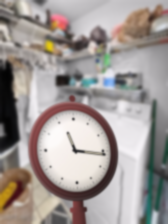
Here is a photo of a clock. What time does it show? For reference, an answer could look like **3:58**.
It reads **11:16**
